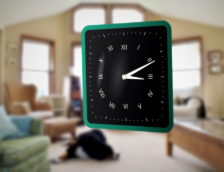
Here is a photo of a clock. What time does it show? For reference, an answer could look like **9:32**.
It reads **3:11**
